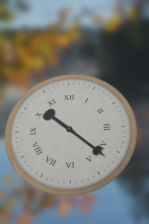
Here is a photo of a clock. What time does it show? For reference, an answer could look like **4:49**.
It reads **10:22**
